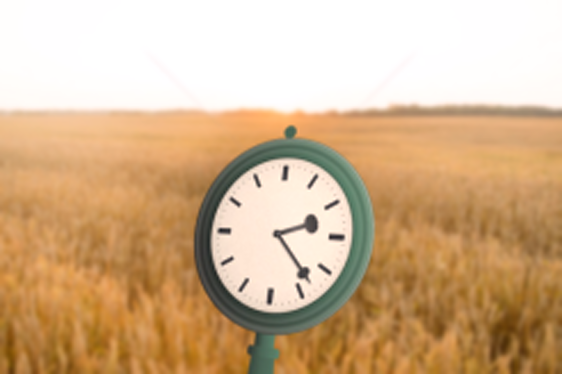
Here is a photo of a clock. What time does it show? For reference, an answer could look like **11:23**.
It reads **2:23**
